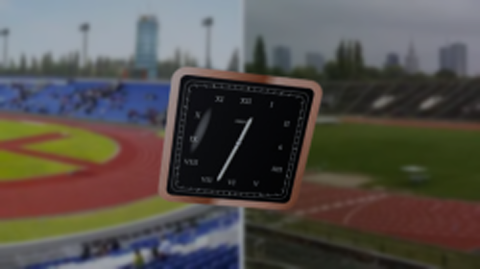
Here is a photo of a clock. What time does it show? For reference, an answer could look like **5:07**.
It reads **12:33**
